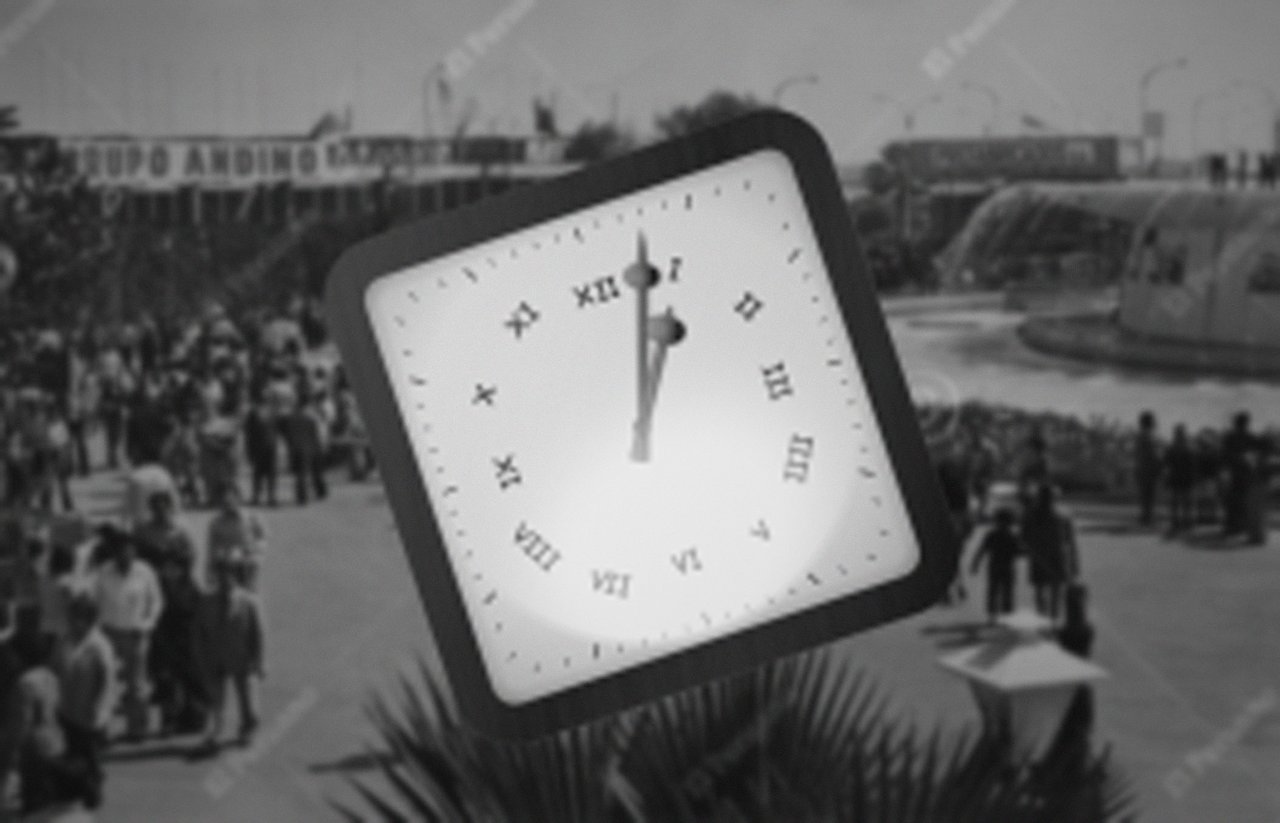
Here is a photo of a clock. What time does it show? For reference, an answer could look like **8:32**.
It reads **1:03**
